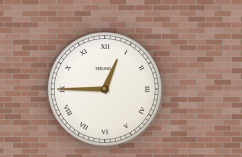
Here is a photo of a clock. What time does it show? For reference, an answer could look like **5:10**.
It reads **12:45**
